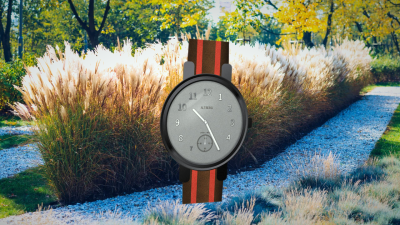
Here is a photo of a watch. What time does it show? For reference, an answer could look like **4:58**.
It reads **10:25**
